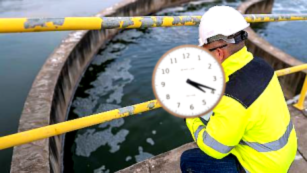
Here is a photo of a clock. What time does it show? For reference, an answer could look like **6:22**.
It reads **4:19**
